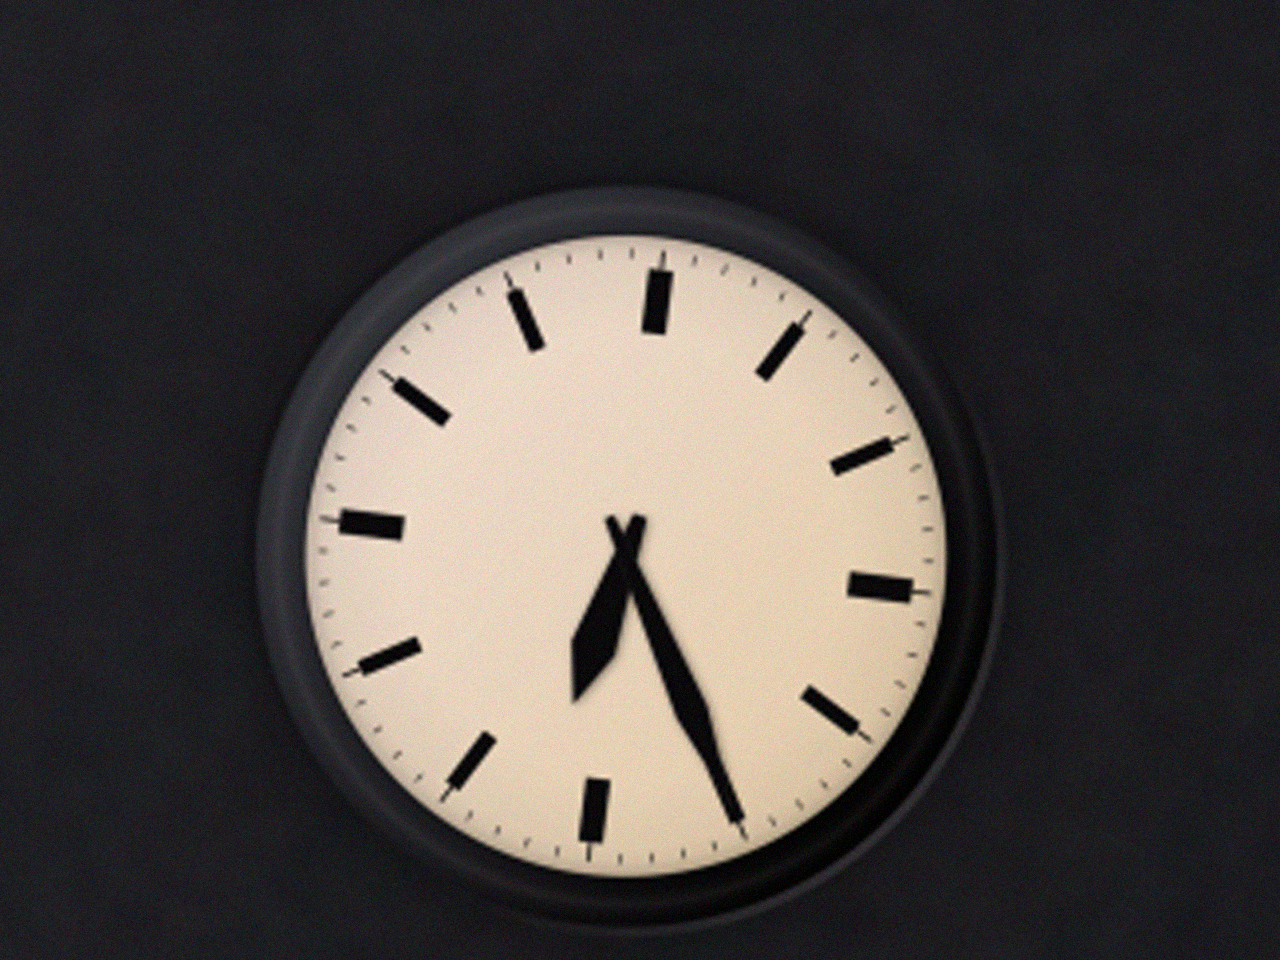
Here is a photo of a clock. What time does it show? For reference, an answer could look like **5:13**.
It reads **6:25**
